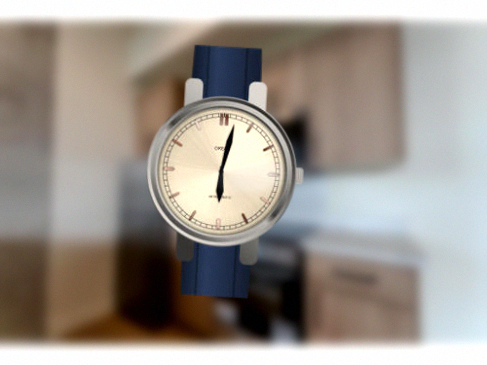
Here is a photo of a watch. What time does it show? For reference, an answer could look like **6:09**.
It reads **6:02**
